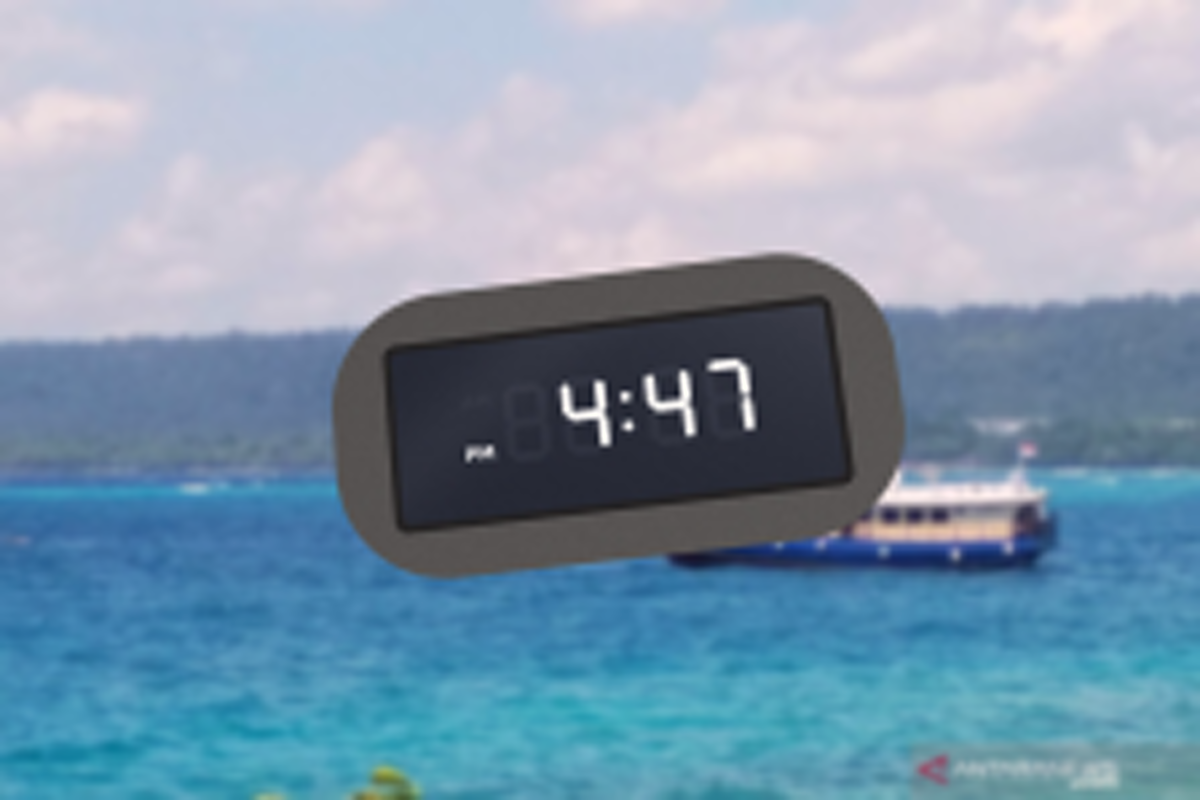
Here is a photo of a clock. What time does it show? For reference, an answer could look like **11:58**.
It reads **4:47**
